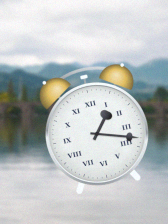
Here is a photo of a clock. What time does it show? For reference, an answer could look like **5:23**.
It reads **1:18**
